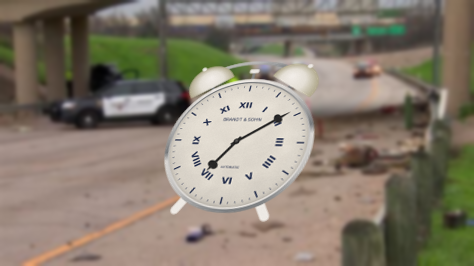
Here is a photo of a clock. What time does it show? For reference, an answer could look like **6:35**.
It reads **7:09**
